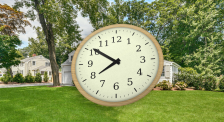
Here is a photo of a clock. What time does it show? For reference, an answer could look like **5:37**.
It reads **7:51**
